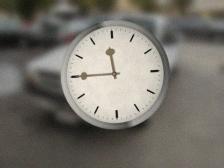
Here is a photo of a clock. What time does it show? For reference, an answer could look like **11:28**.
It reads **11:45**
